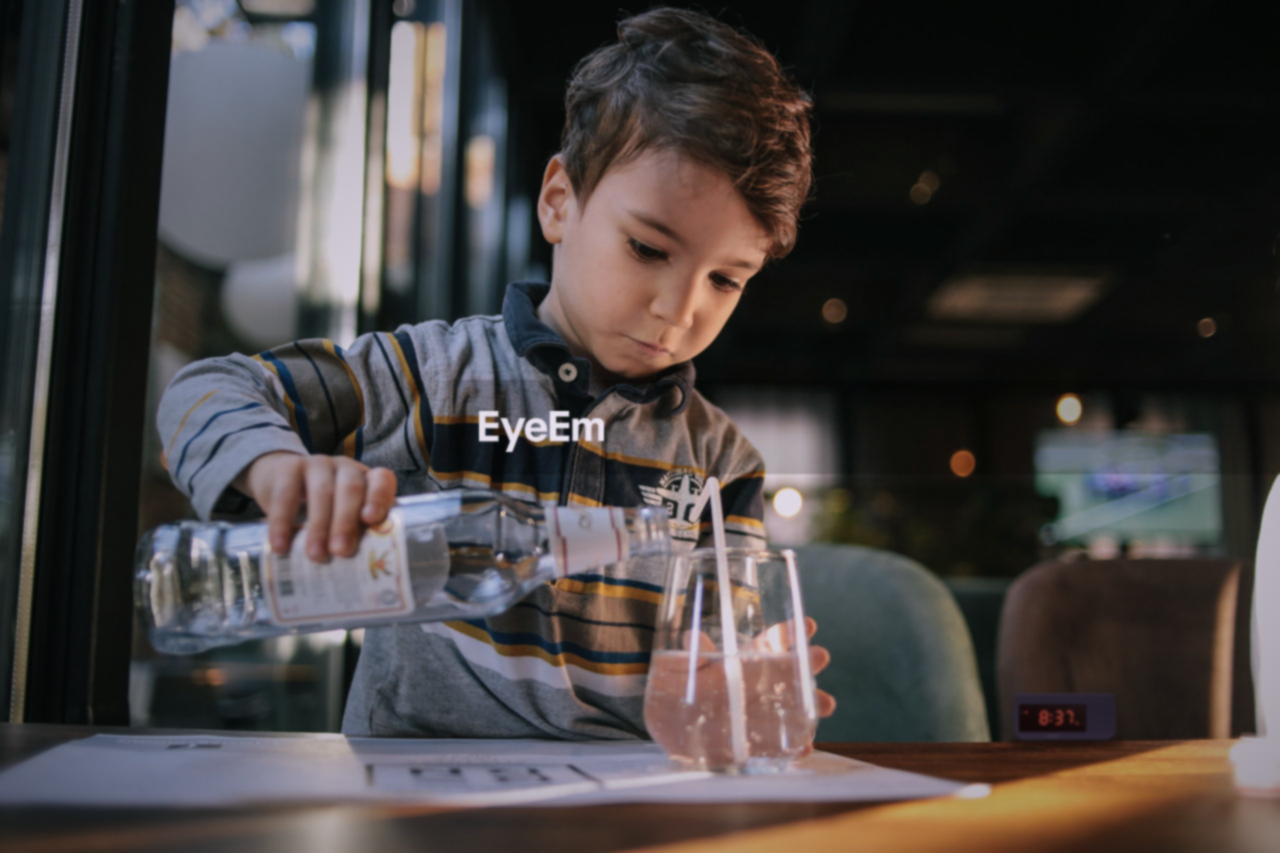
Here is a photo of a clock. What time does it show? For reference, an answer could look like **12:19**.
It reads **8:37**
